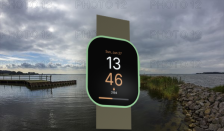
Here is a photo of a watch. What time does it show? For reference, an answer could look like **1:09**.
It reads **13:46**
